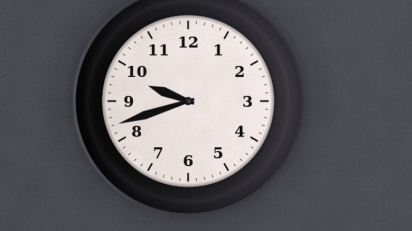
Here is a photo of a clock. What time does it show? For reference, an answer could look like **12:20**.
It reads **9:42**
